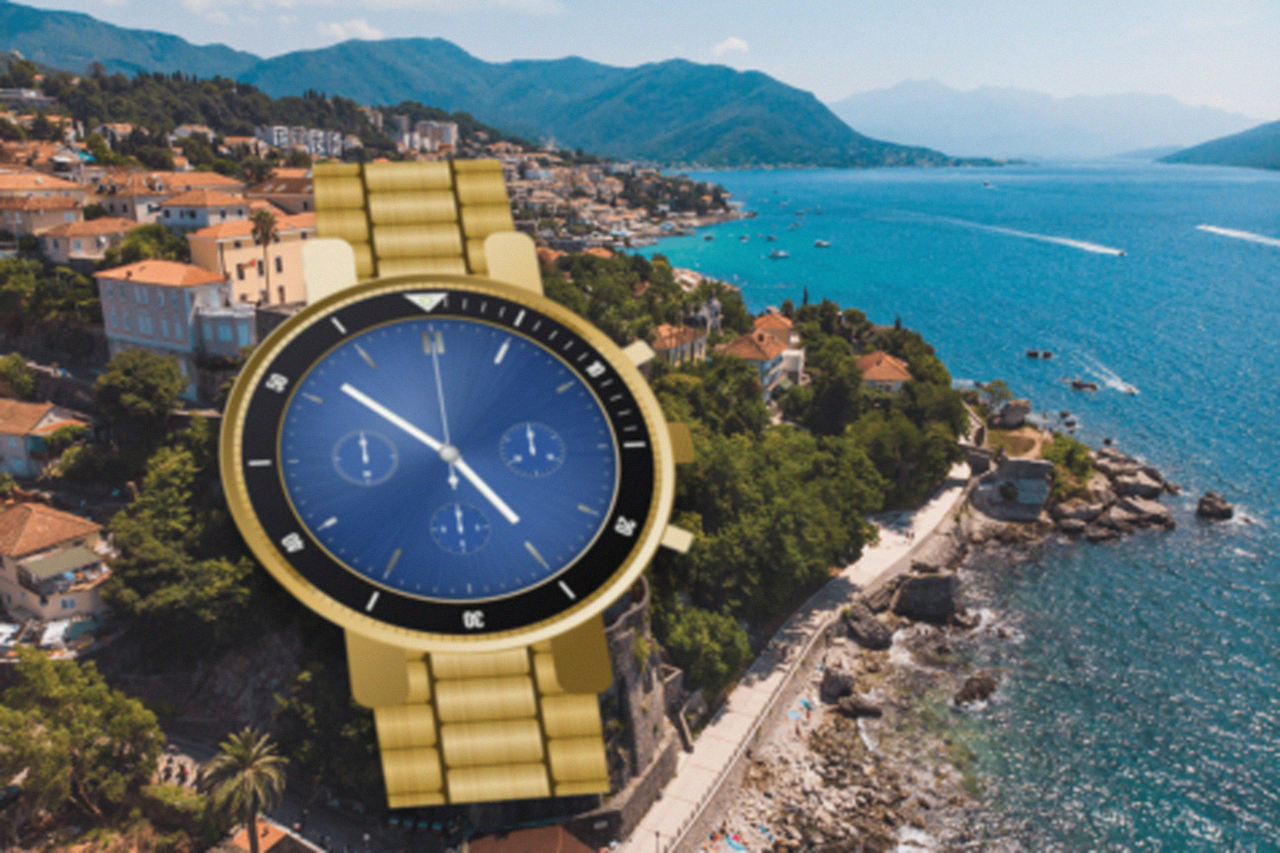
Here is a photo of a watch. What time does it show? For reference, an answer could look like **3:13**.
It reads **4:52**
